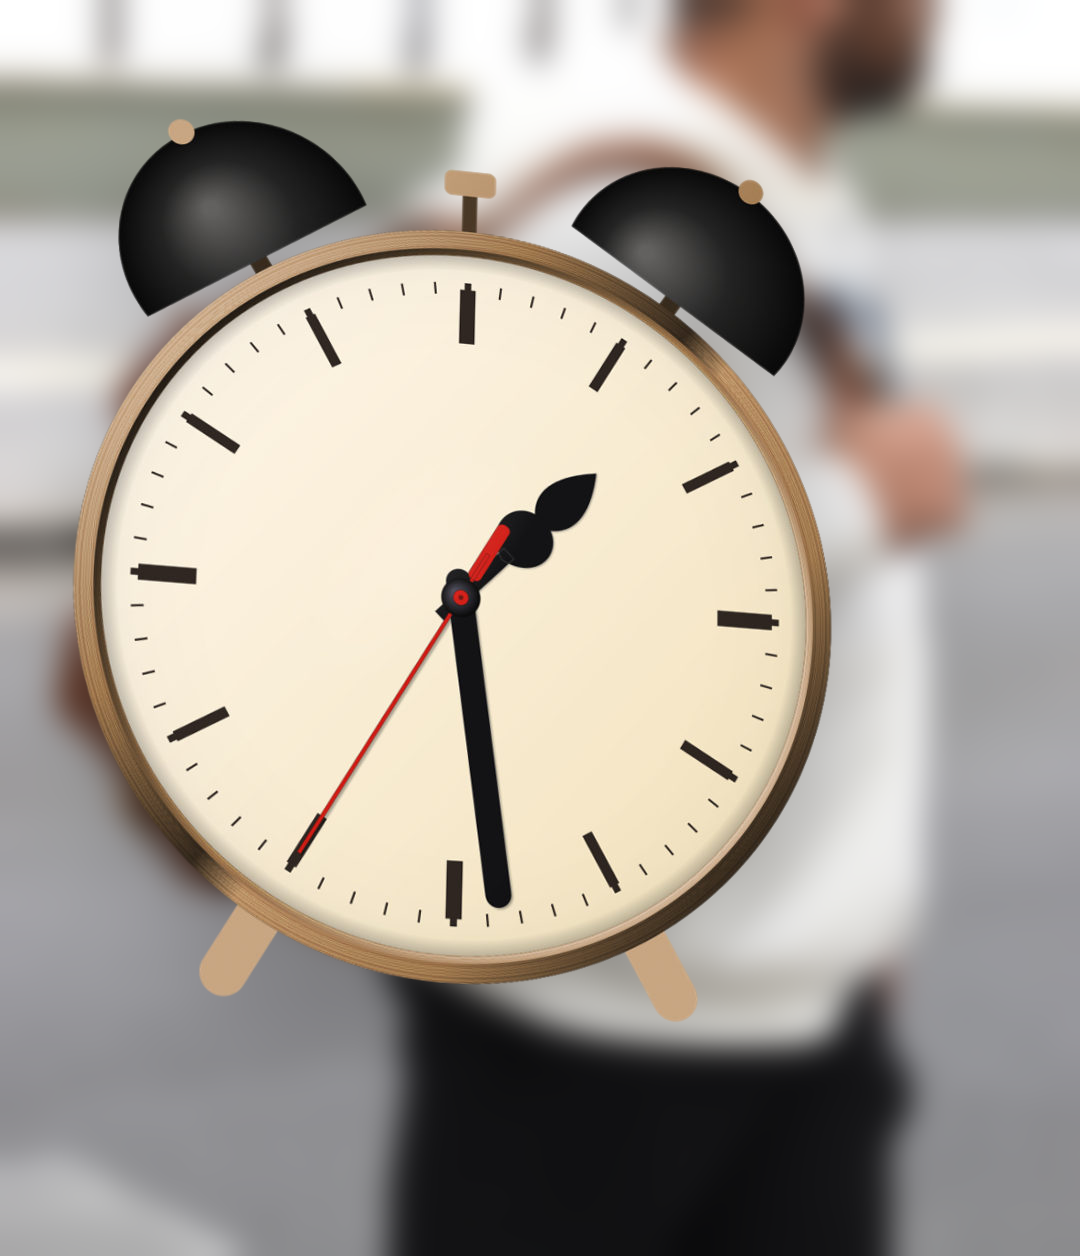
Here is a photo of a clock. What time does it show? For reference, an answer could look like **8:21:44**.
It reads **1:28:35**
